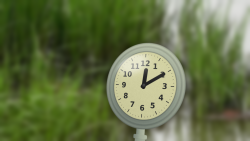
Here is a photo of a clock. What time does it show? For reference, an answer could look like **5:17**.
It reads **12:10**
